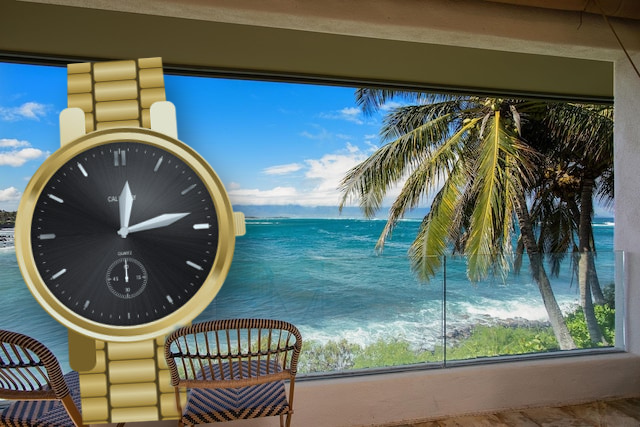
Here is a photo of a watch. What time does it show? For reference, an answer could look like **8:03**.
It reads **12:13**
